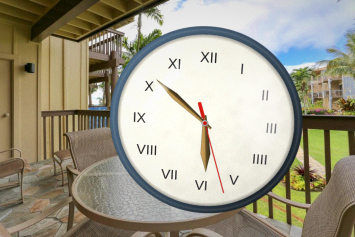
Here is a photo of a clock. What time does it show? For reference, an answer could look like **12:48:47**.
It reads **5:51:27**
